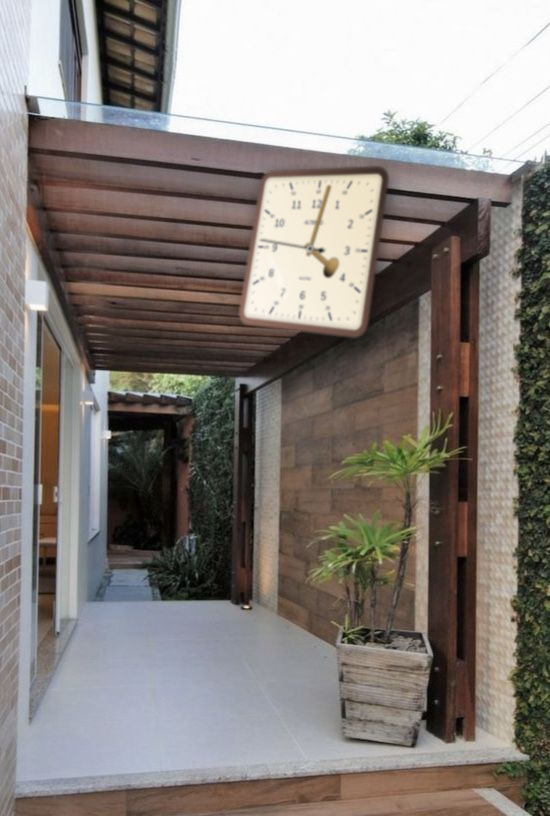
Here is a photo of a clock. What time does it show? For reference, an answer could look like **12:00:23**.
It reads **4:01:46**
